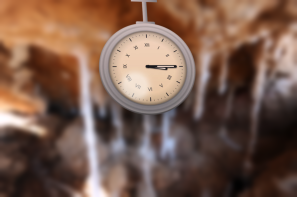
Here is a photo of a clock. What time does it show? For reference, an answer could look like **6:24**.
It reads **3:15**
